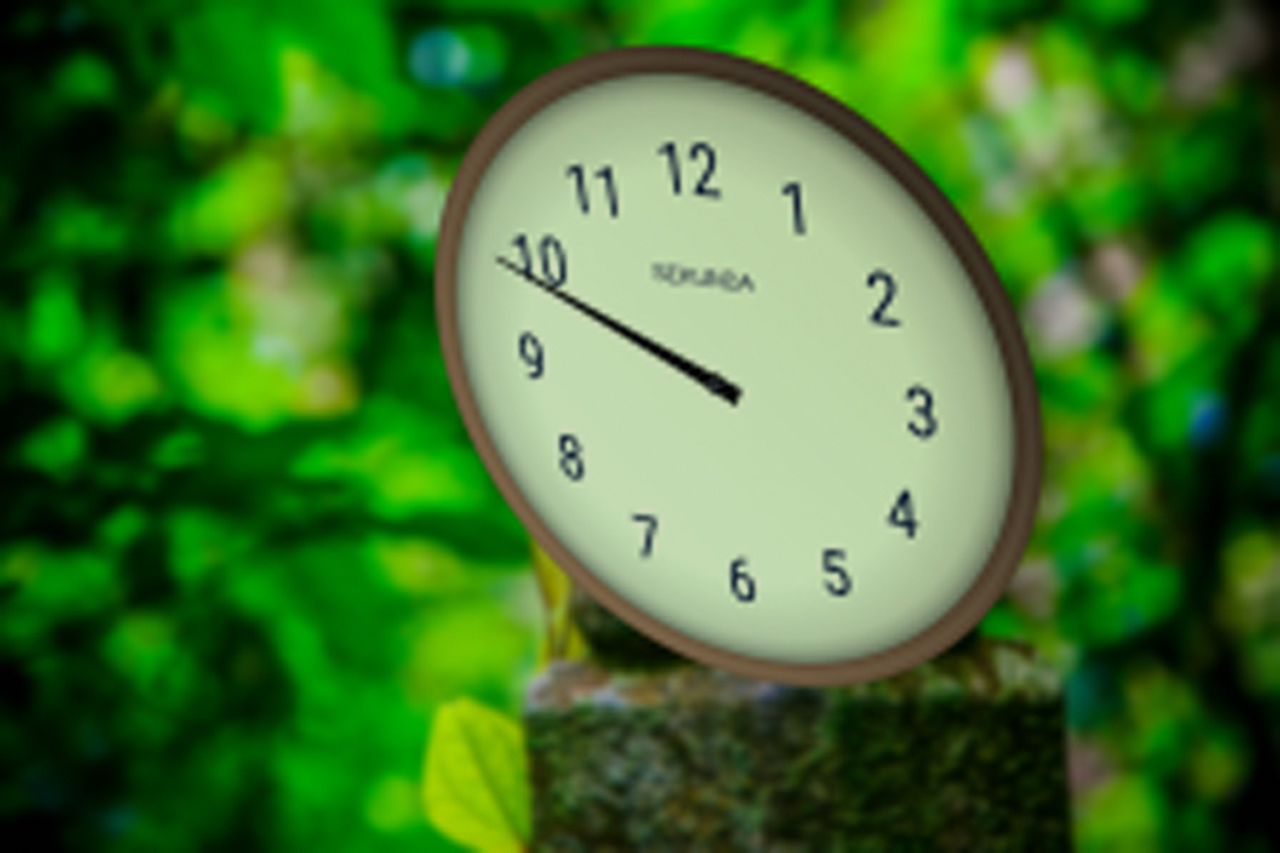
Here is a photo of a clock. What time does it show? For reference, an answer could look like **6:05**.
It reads **9:49**
